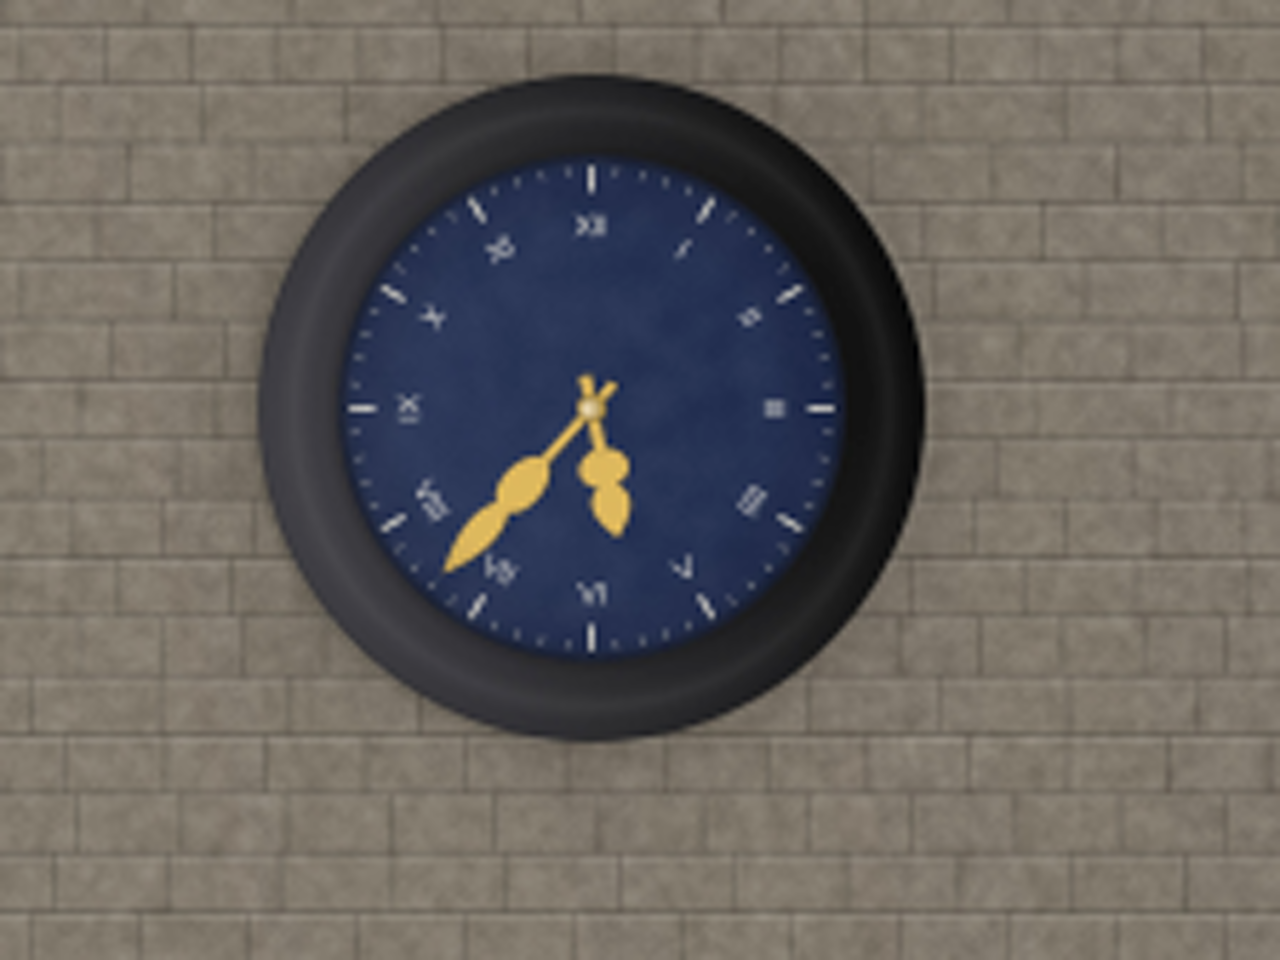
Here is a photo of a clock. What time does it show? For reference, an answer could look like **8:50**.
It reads **5:37**
